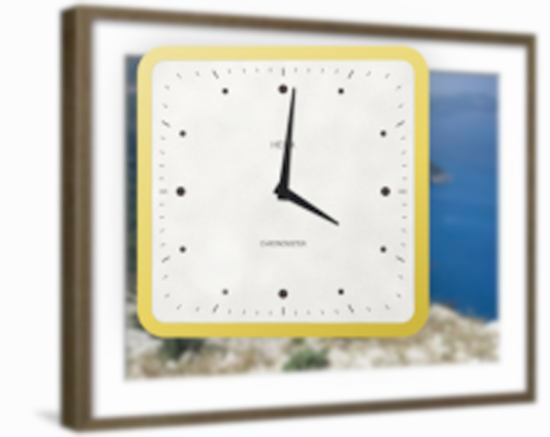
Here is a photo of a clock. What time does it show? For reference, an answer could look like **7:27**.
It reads **4:01**
